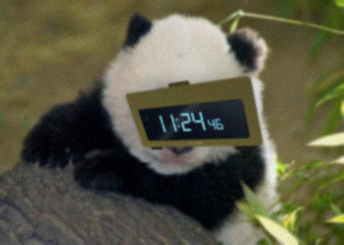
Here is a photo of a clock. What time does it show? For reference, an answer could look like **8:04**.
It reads **11:24**
